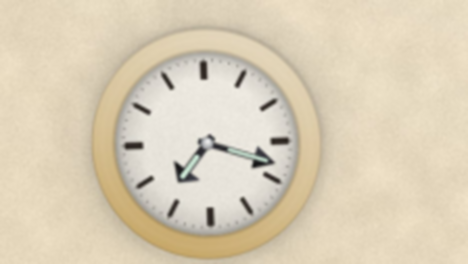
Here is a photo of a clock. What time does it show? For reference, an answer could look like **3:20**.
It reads **7:18**
